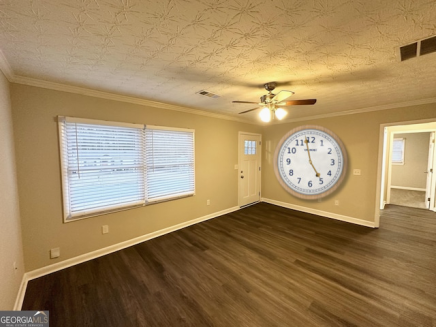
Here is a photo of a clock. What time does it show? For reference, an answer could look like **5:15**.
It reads **4:58**
